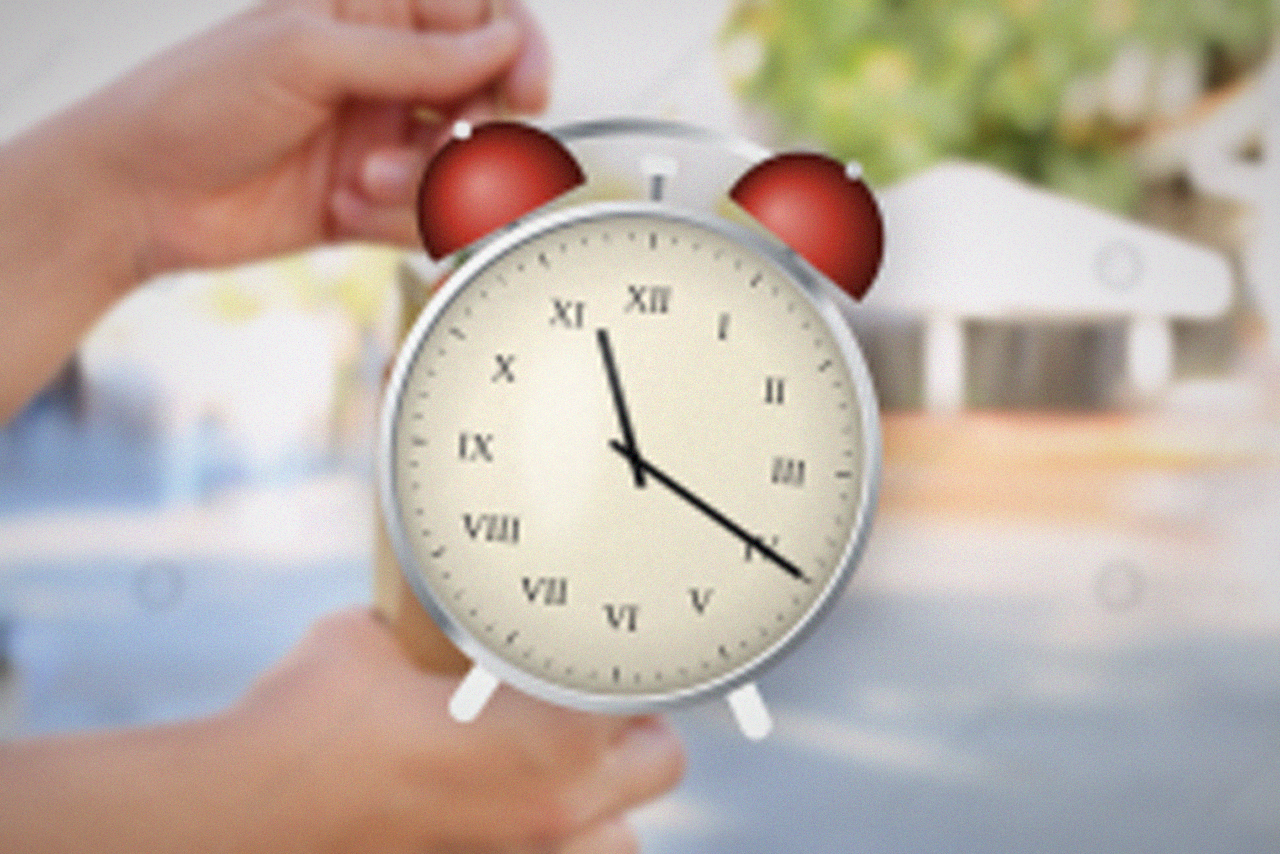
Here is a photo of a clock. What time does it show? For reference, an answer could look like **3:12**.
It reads **11:20**
